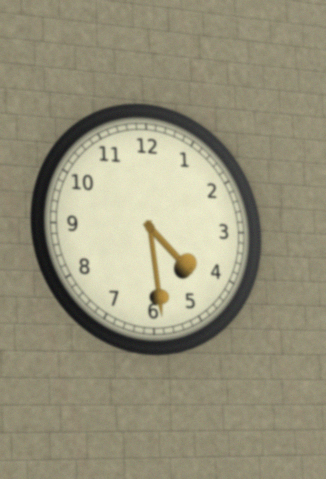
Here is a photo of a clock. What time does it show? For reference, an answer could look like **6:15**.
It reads **4:29**
